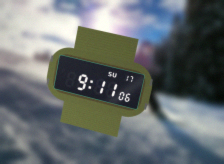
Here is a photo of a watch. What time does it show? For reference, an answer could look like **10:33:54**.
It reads **9:11:06**
